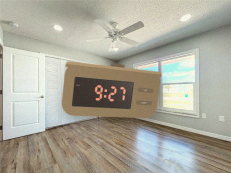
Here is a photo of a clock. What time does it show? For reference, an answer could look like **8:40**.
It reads **9:27**
